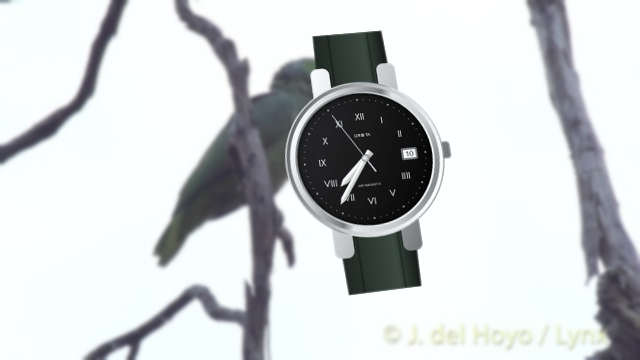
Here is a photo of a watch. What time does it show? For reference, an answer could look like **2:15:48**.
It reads **7:35:55**
